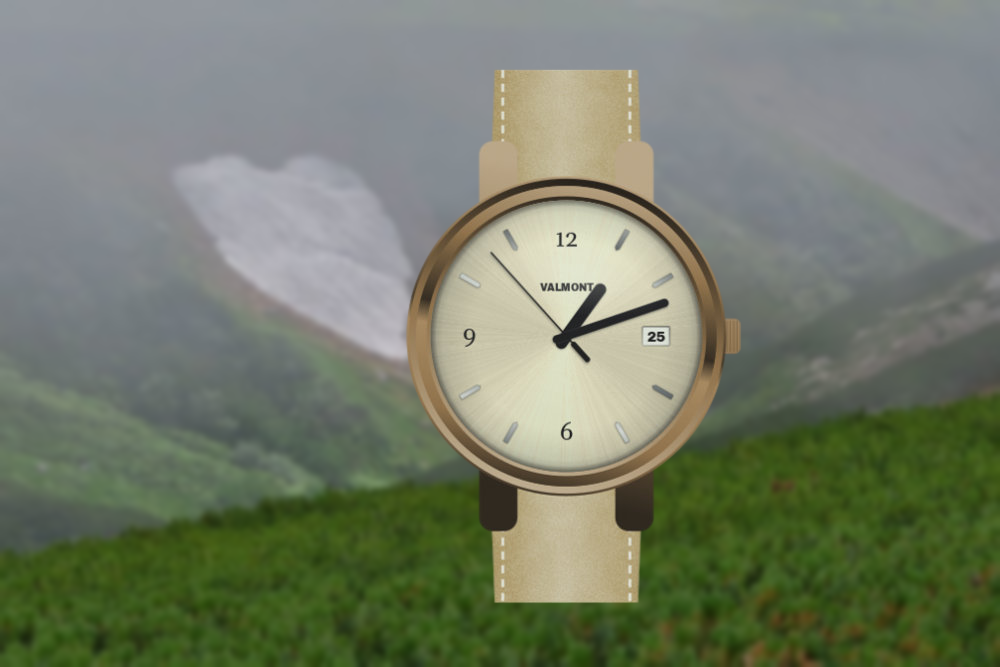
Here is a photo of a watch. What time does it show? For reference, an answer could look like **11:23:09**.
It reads **1:11:53**
